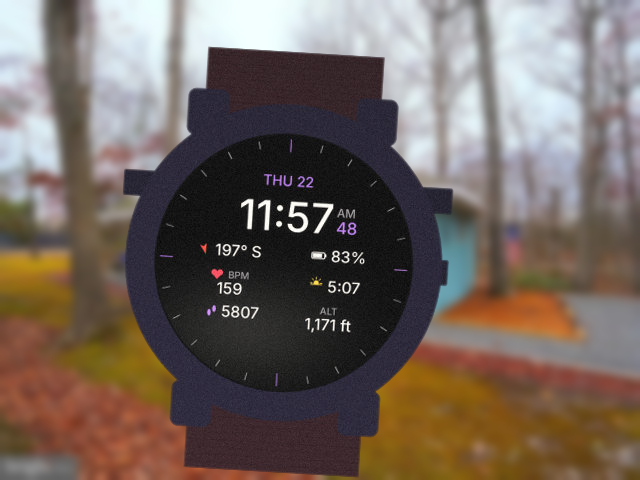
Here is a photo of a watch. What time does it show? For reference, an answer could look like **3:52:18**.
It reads **11:57:48**
